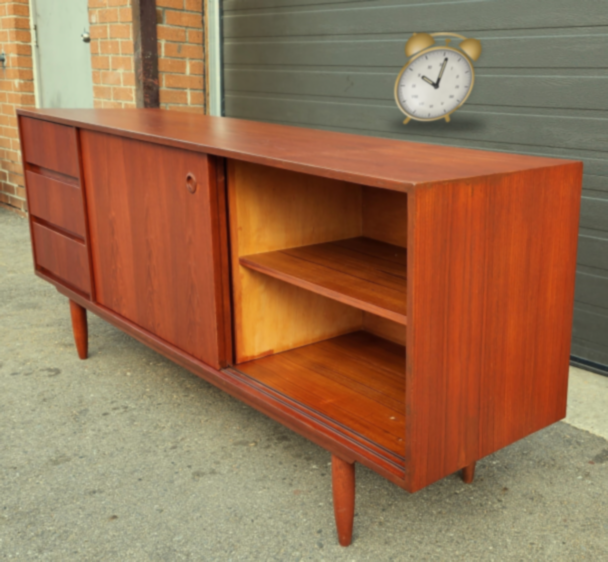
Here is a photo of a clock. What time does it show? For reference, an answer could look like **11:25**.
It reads **10:01**
